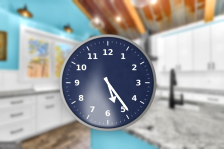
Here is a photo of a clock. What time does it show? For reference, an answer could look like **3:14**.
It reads **5:24**
